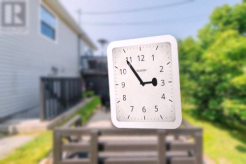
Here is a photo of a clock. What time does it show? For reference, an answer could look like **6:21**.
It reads **2:54**
